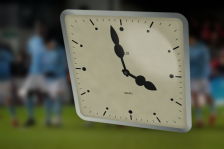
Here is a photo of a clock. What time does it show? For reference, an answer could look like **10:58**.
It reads **3:58**
